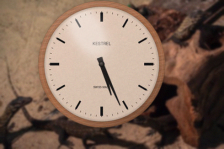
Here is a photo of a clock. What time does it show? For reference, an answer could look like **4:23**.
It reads **5:26**
